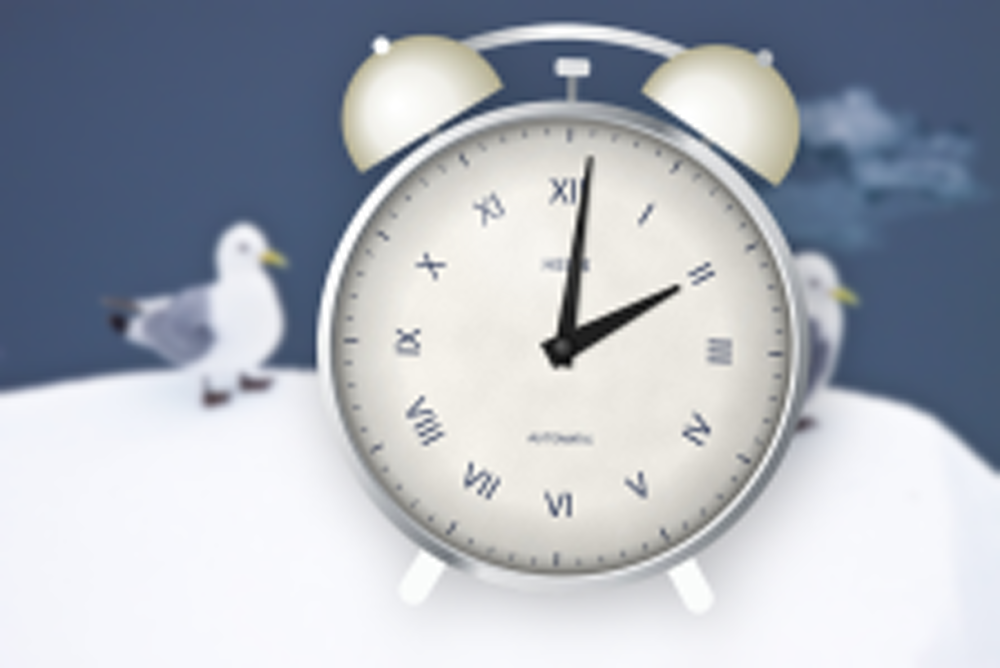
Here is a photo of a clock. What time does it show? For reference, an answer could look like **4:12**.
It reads **2:01**
